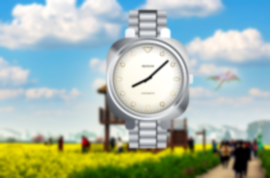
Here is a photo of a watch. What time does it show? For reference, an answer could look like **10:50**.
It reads **8:08**
